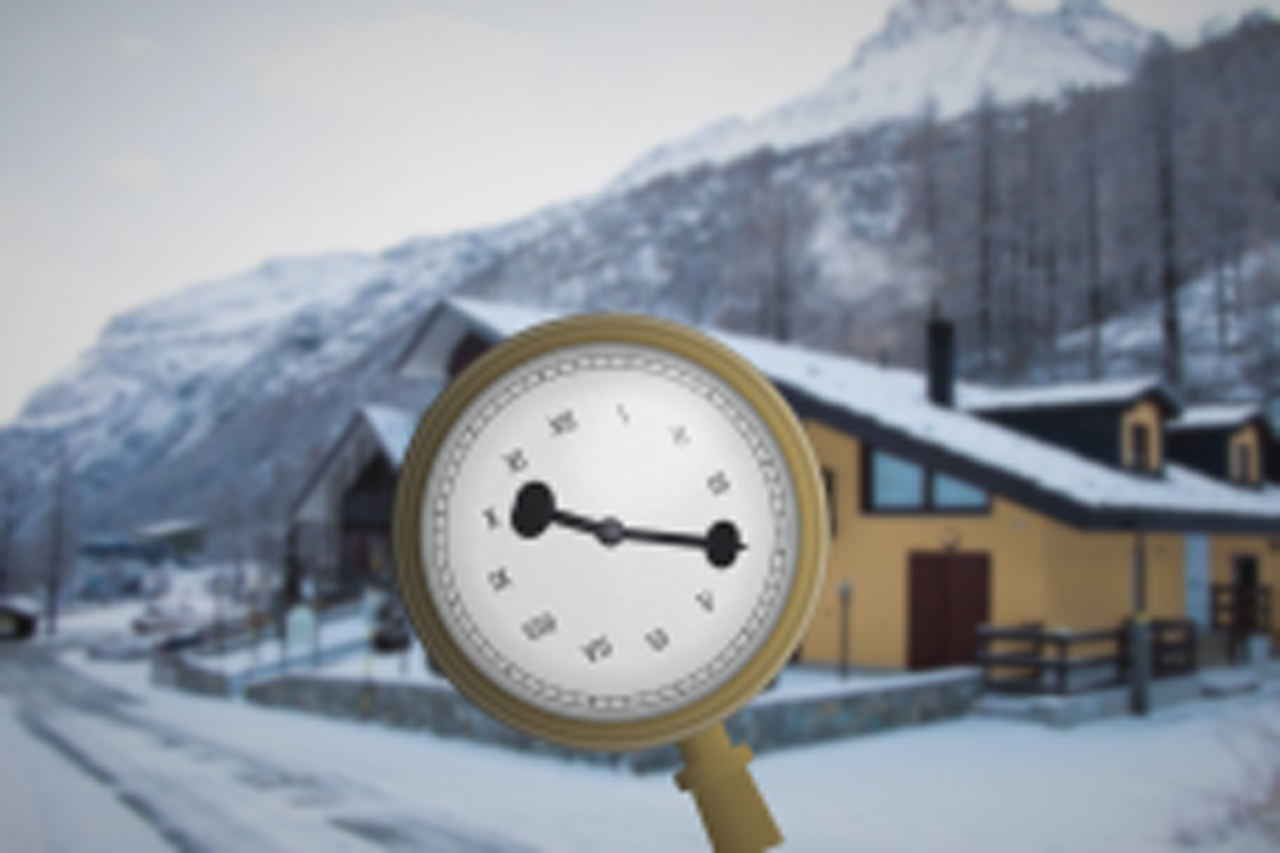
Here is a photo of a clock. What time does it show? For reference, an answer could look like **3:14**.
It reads **10:20**
